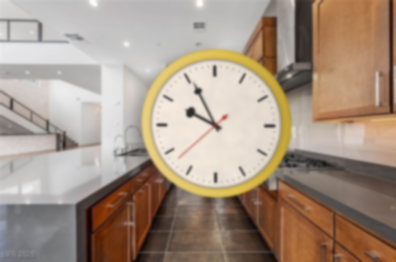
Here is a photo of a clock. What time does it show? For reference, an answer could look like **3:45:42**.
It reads **9:55:38**
